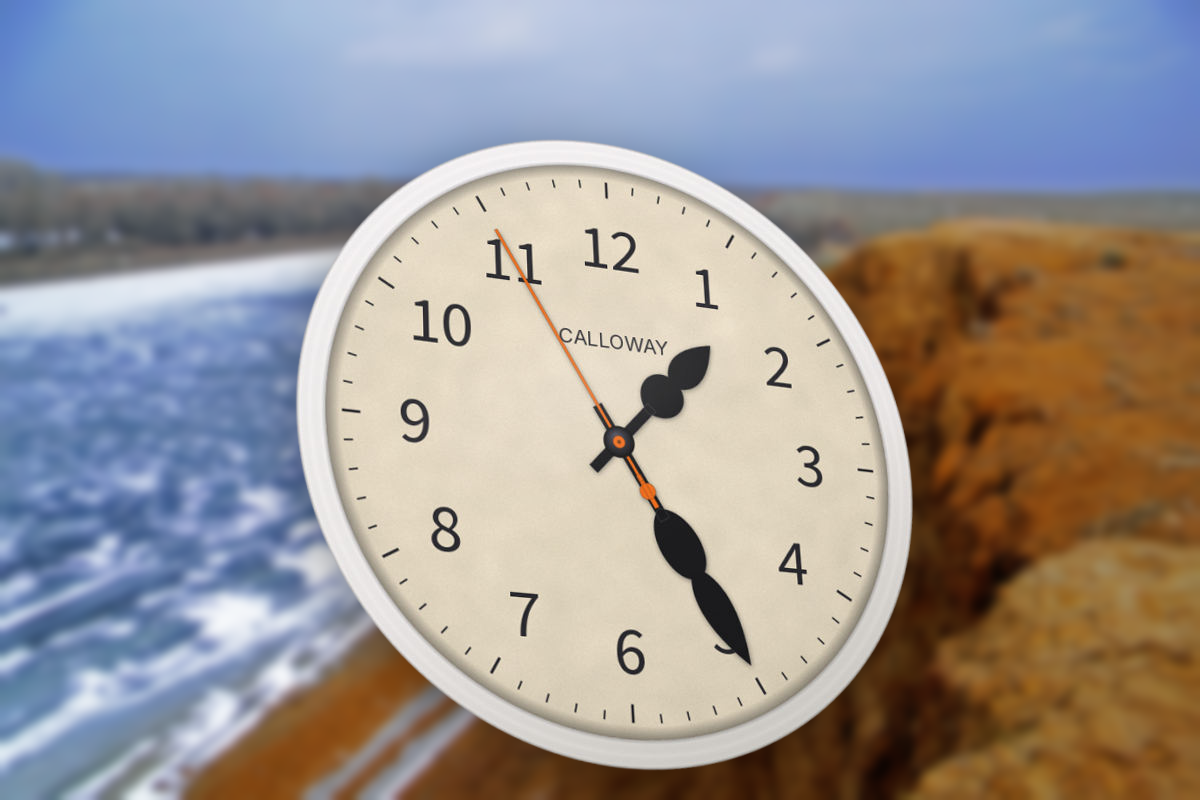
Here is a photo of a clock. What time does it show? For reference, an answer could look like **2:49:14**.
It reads **1:24:55**
